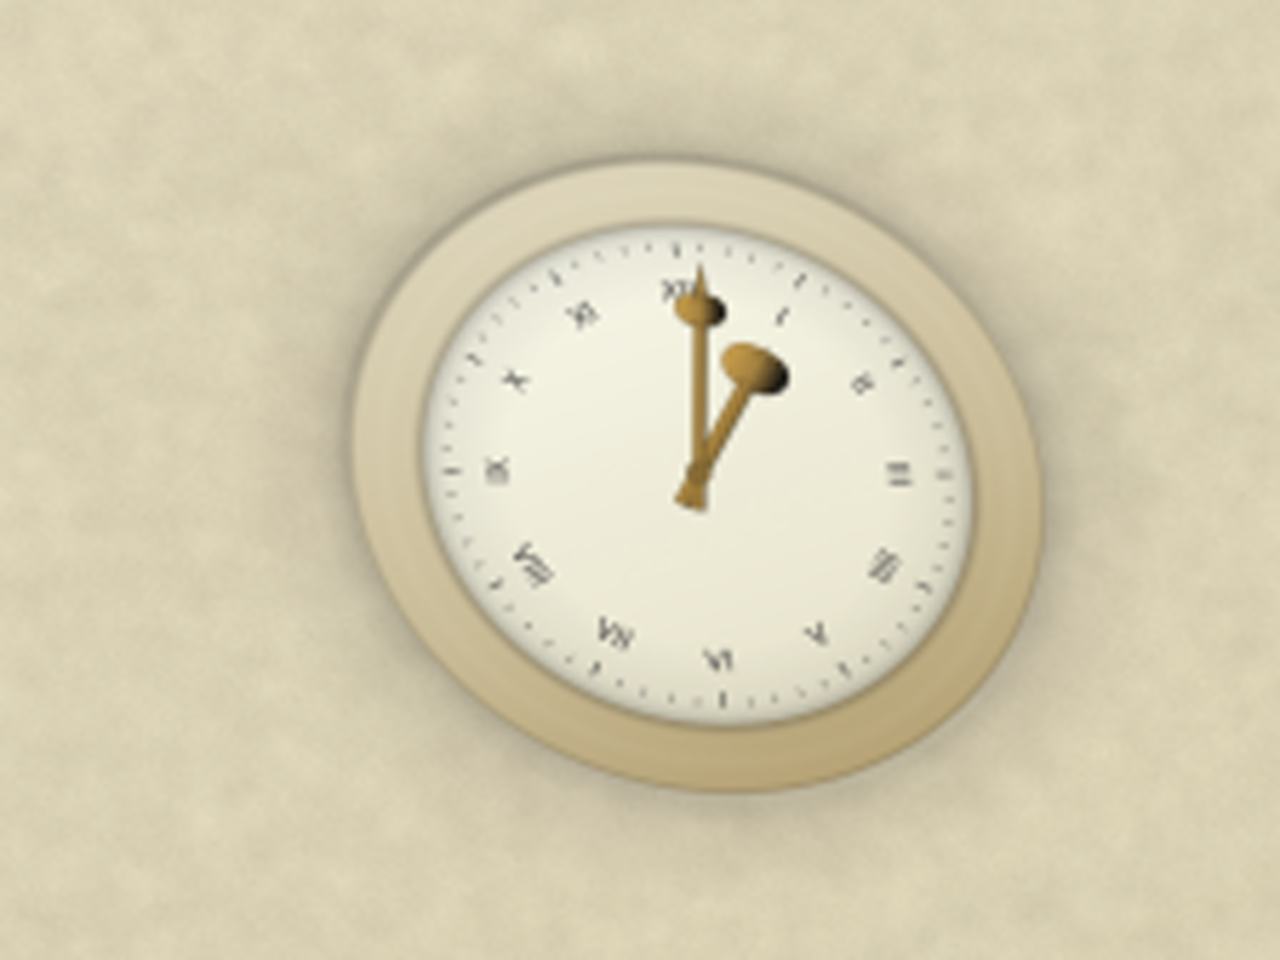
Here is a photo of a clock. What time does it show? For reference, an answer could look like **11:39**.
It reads **1:01**
